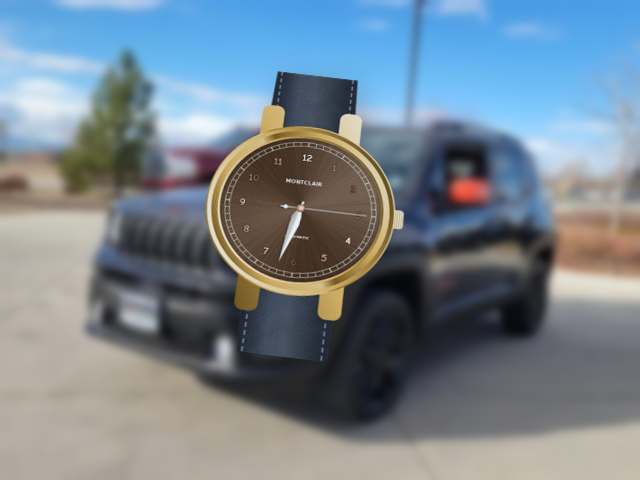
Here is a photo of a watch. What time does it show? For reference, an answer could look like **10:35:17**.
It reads **6:32:15**
